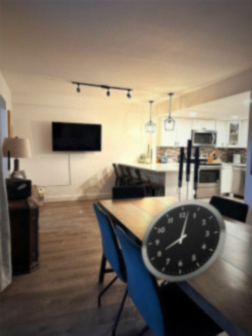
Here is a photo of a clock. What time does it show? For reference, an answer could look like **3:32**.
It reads **8:02**
